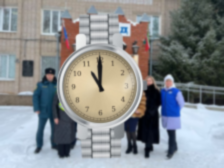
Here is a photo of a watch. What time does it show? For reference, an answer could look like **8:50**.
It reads **11:00**
